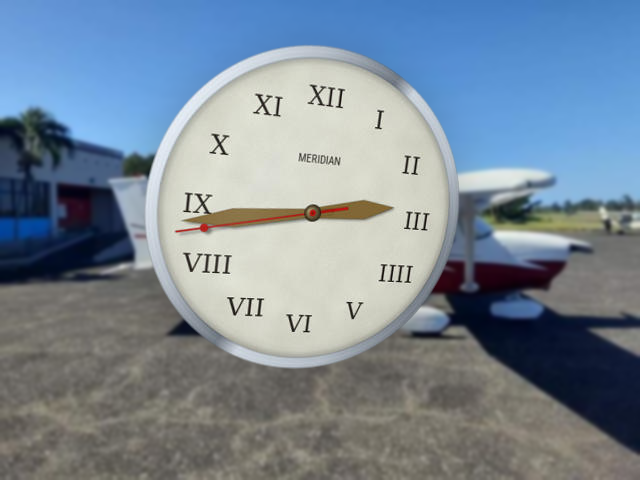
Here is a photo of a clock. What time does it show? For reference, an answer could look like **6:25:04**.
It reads **2:43:43**
